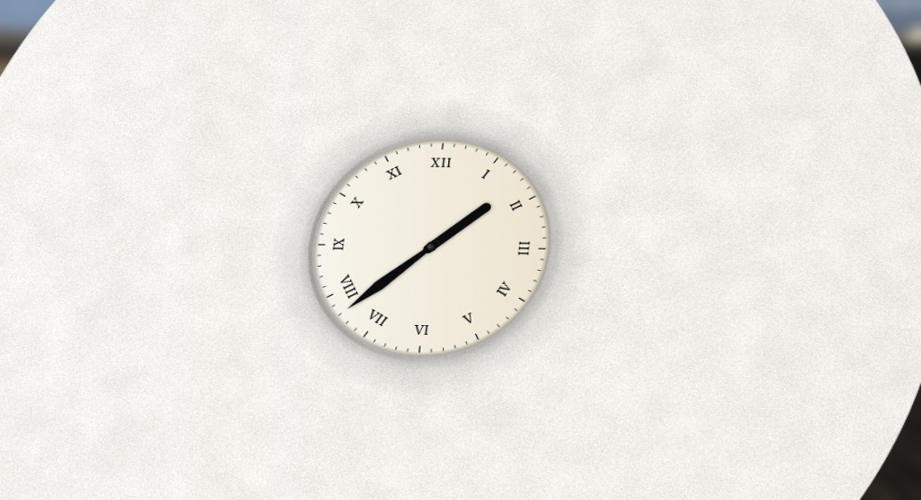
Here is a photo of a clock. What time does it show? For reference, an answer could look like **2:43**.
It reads **1:38**
